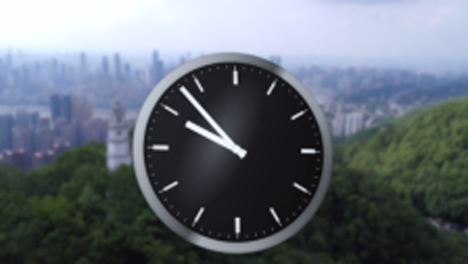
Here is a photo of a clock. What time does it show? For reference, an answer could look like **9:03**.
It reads **9:53**
